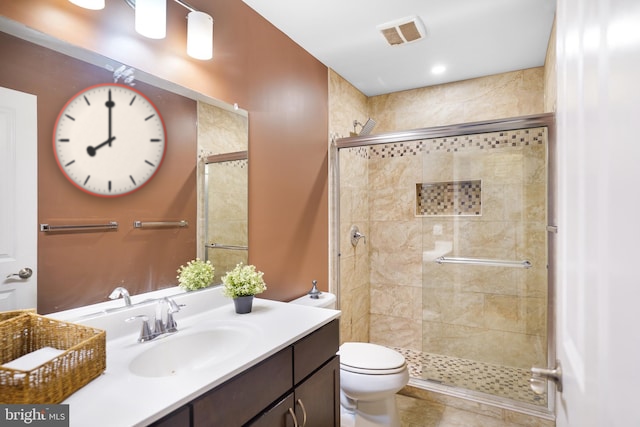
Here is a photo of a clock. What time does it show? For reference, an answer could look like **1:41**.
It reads **8:00**
